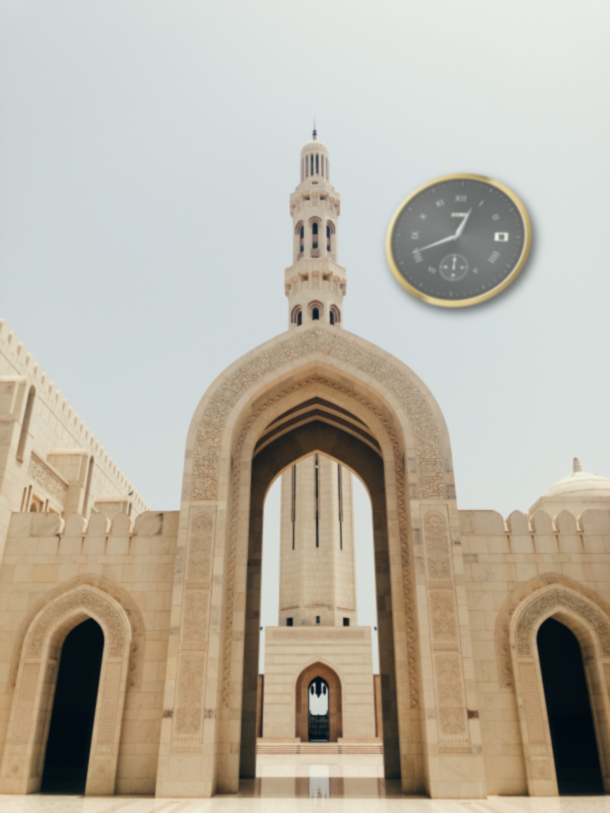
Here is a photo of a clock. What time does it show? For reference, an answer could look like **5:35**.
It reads **12:41**
